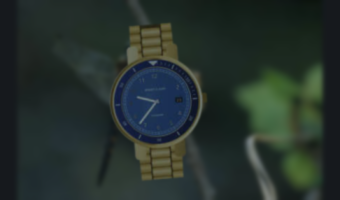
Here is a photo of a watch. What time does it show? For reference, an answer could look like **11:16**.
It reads **9:37**
